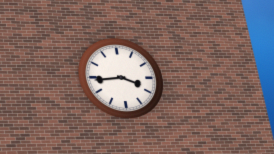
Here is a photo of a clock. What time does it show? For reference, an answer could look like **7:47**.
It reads **3:44**
